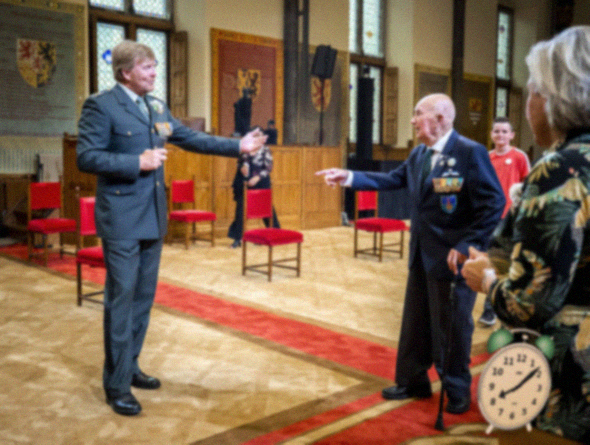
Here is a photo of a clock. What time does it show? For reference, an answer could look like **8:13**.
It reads **8:08**
